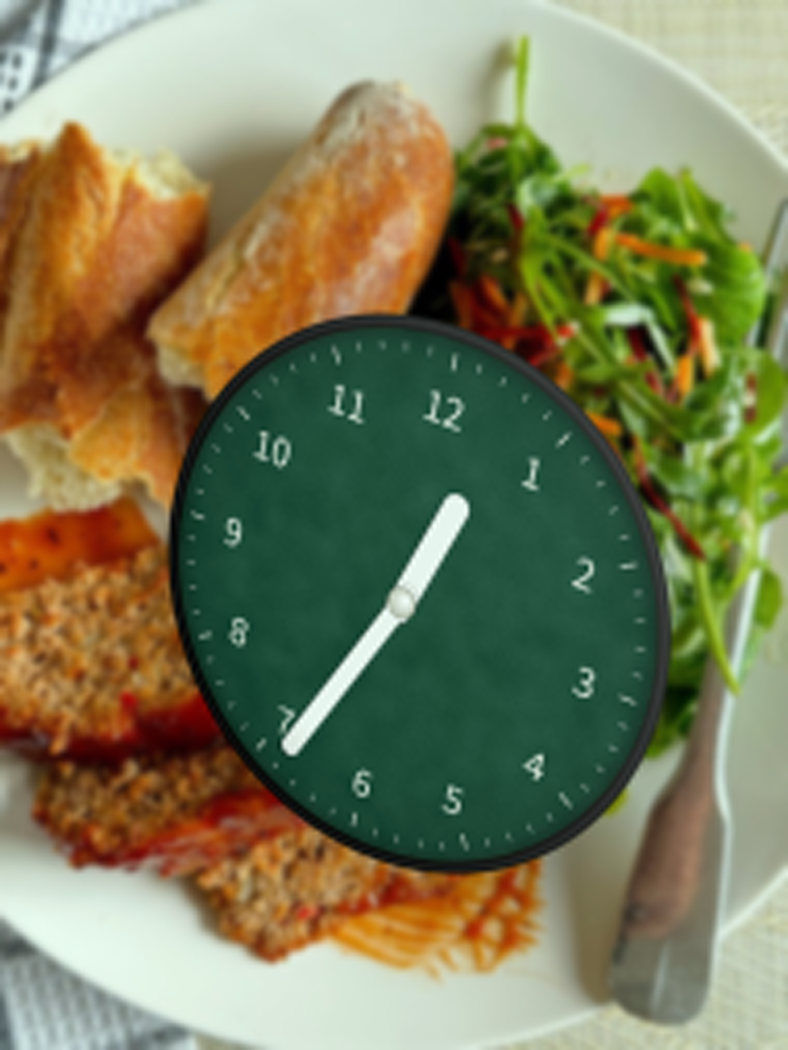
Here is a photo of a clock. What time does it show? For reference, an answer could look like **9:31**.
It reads **12:34**
